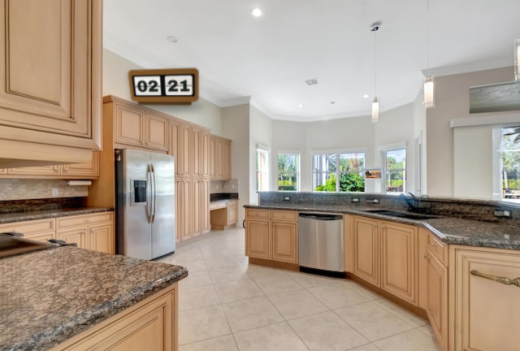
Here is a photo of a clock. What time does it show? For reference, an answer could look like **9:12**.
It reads **2:21**
